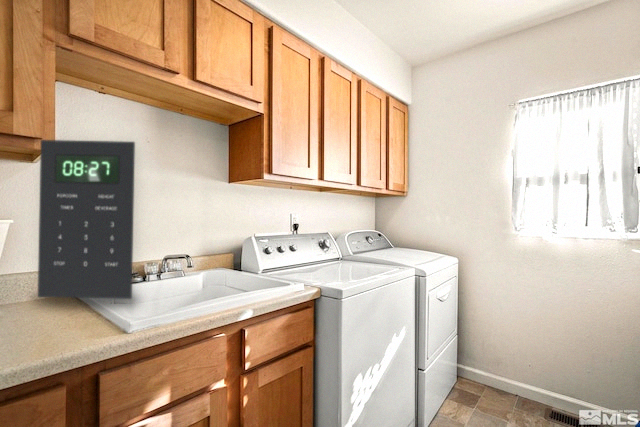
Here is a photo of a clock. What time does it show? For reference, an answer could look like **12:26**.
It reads **8:27**
